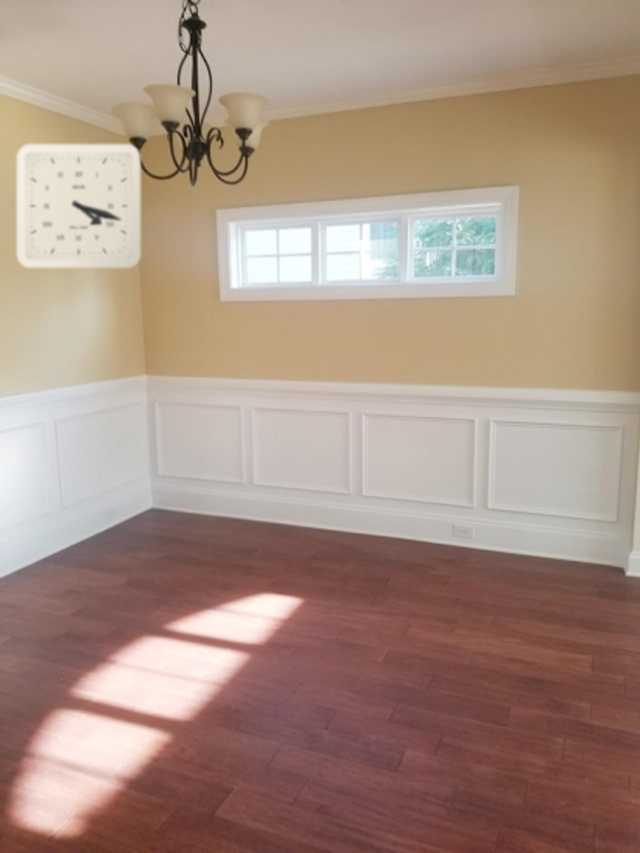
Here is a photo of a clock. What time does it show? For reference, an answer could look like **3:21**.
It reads **4:18**
